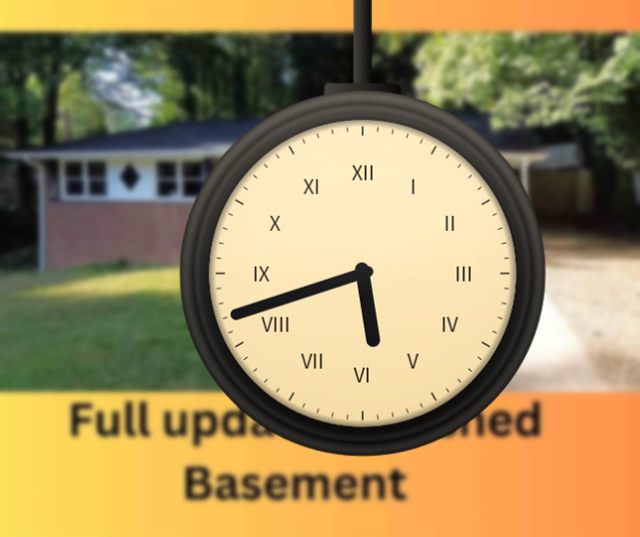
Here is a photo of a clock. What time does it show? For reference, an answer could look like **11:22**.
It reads **5:42**
